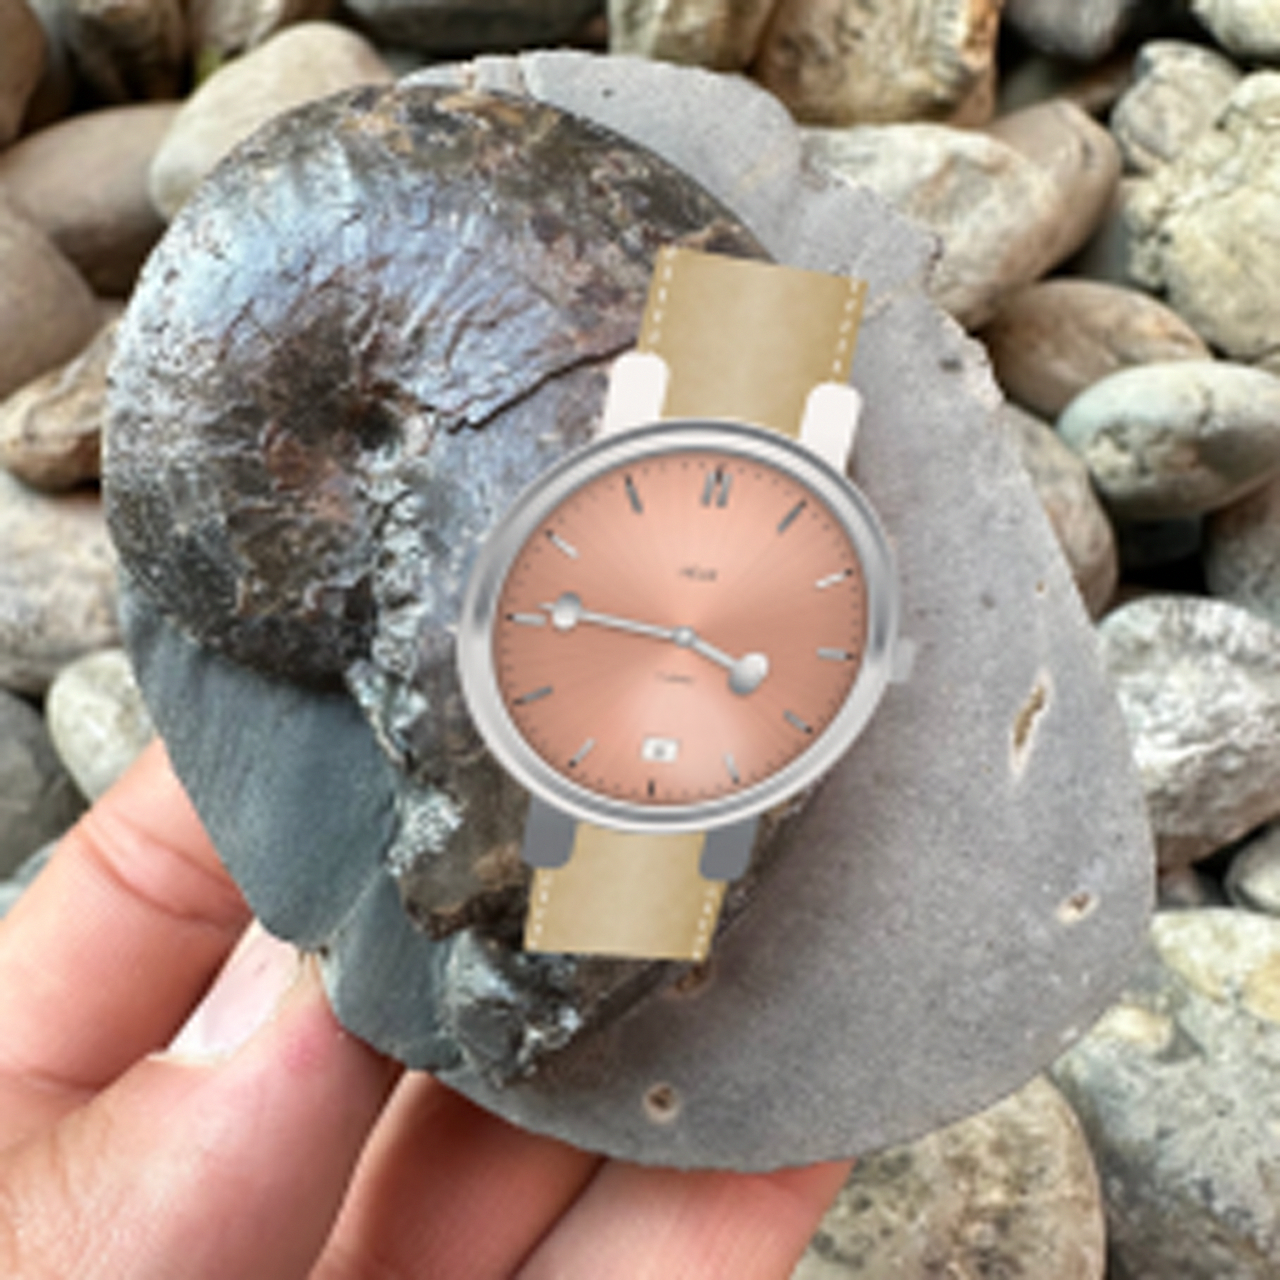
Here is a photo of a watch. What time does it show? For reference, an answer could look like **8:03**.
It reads **3:46**
